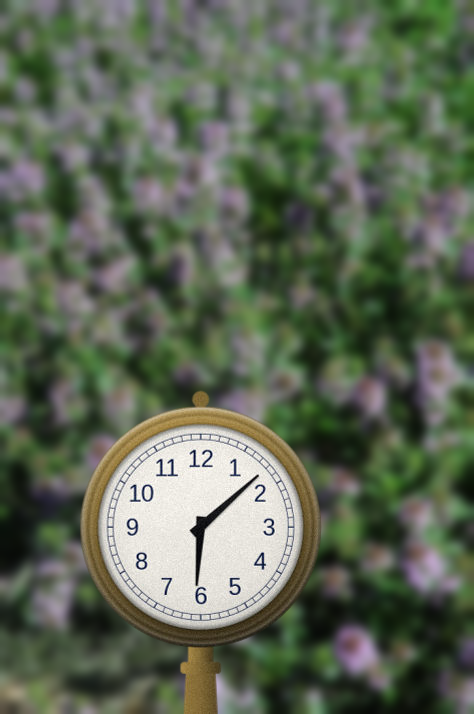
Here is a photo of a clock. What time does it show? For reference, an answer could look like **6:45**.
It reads **6:08**
